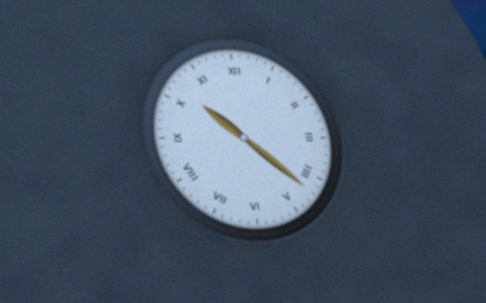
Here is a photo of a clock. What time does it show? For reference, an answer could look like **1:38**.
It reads **10:22**
